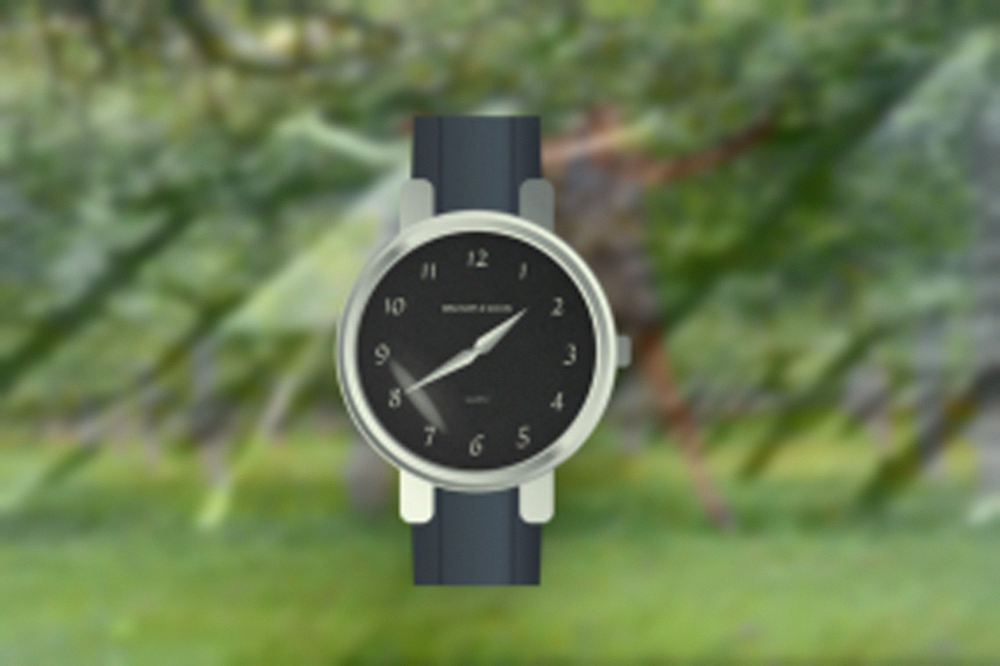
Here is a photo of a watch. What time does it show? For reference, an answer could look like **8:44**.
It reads **1:40**
